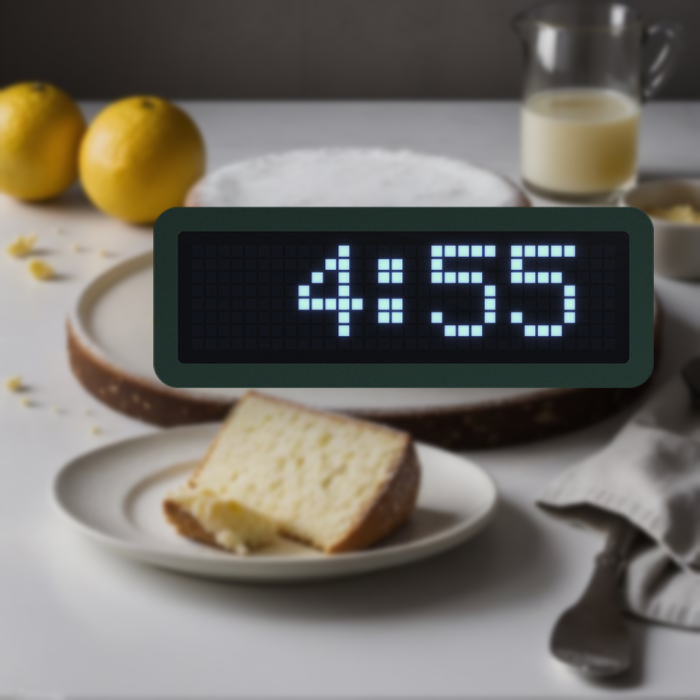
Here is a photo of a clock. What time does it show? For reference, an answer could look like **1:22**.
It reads **4:55**
